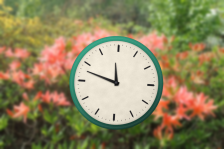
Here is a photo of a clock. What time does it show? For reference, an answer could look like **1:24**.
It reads **11:48**
